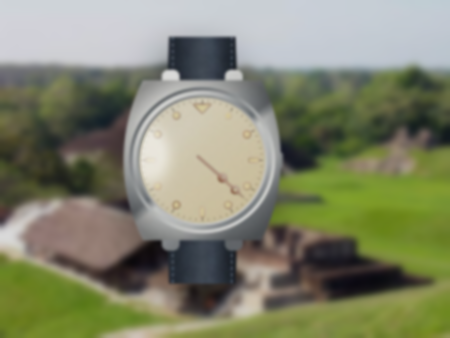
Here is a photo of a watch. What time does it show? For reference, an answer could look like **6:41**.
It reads **4:22**
